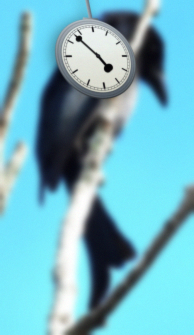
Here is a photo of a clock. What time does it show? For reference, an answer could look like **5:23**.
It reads **4:53**
